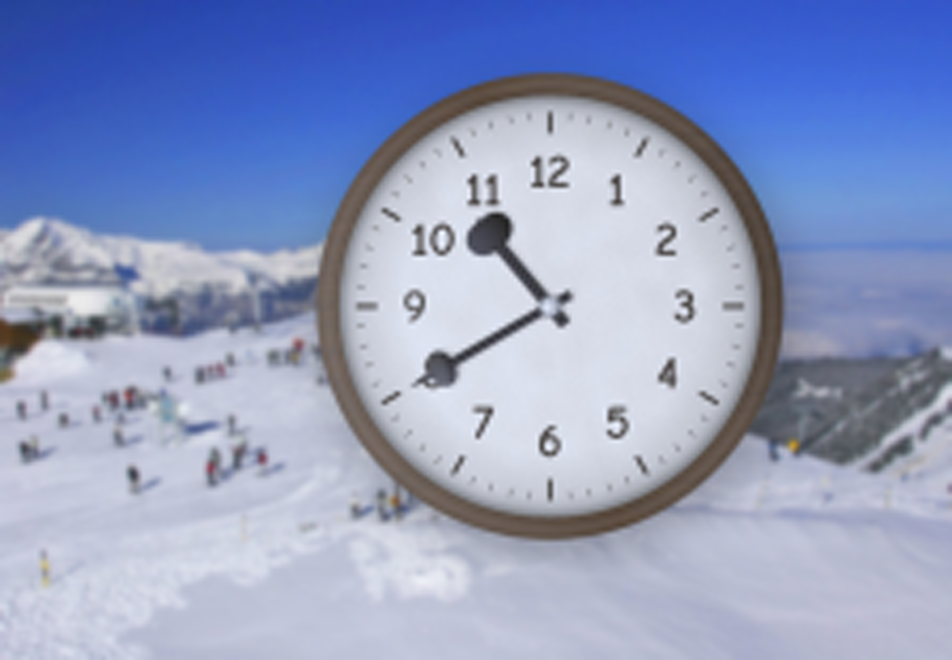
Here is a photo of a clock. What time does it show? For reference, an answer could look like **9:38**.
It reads **10:40**
